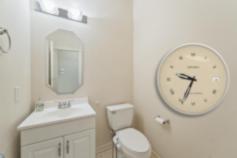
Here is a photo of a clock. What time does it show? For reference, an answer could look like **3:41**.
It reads **9:34**
